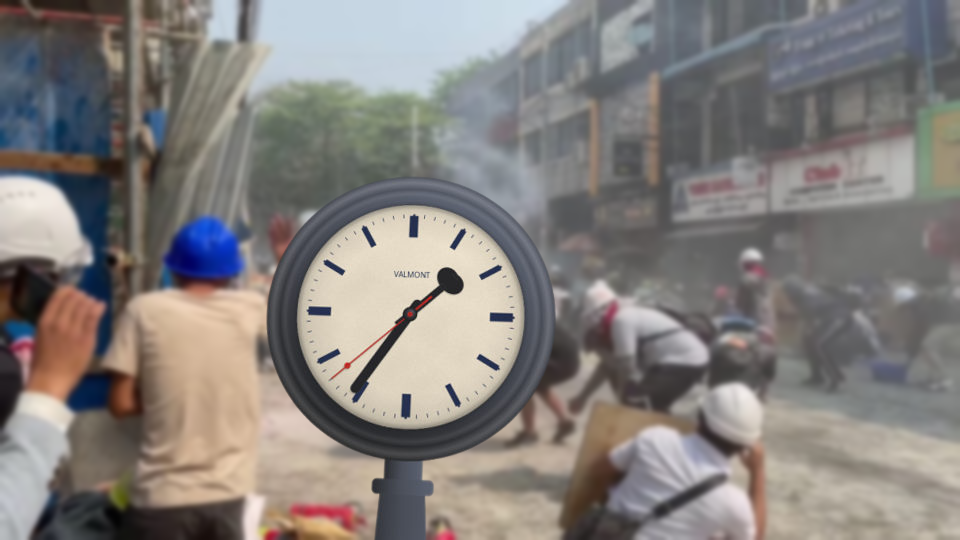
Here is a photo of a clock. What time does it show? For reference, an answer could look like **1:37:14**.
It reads **1:35:38**
